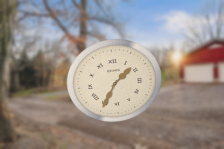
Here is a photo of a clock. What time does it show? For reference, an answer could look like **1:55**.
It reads **1:35**
